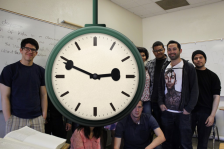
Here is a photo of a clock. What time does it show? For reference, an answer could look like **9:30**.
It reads **2:49**
